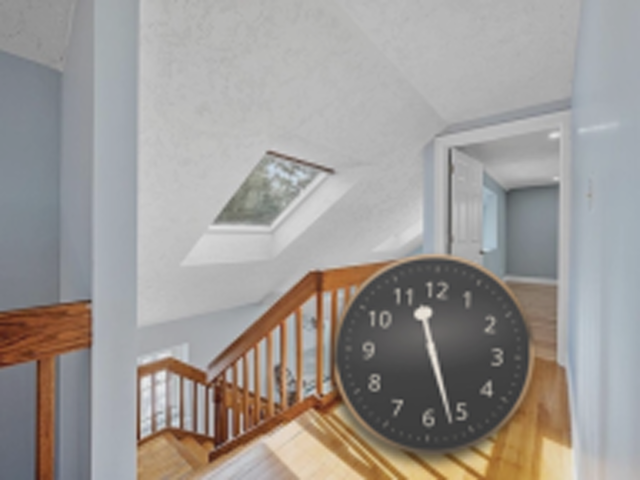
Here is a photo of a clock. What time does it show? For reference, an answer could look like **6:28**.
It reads **11:27**
